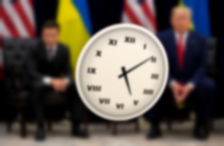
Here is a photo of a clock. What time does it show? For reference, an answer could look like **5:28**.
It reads **5:09**
